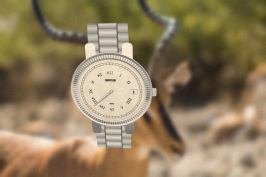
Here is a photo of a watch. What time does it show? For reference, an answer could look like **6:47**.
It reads **7:38**
